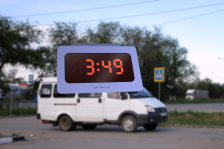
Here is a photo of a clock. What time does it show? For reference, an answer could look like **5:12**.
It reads **3:49**
